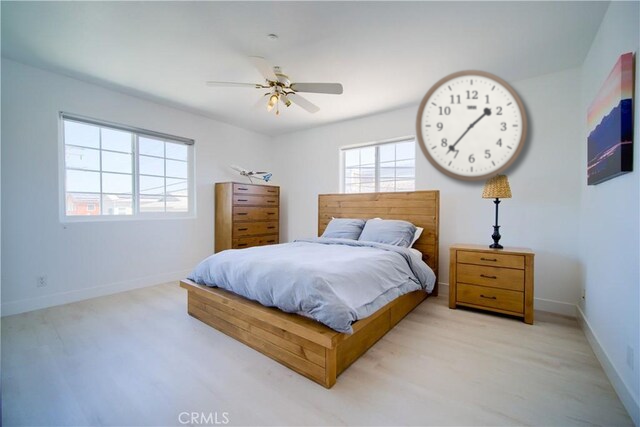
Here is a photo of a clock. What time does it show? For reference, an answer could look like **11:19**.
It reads **1:37**
